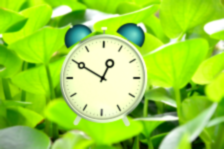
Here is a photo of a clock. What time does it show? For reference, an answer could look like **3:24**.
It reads **12:50**
